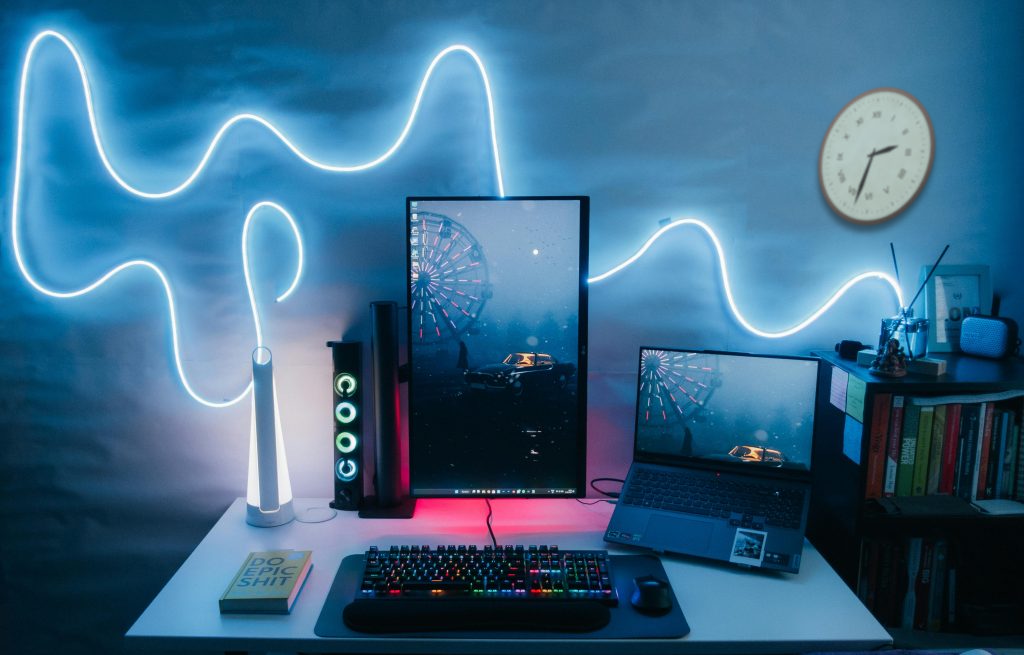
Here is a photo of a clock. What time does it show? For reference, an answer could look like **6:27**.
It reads **2:33**
